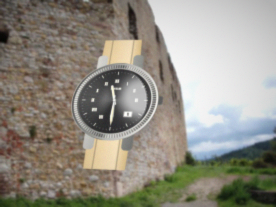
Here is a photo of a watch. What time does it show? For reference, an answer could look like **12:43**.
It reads **11:30**
